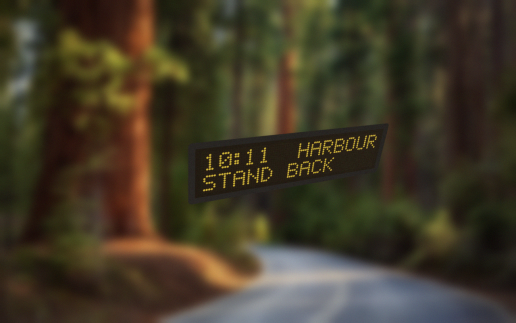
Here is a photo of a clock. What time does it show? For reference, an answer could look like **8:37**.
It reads **10:11**
